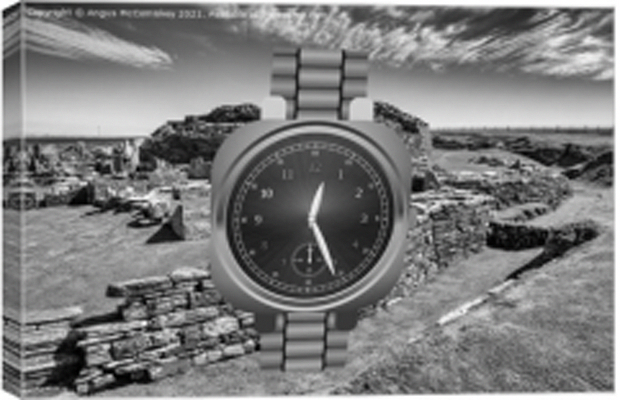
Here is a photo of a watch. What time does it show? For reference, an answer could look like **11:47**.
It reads **12:26**
